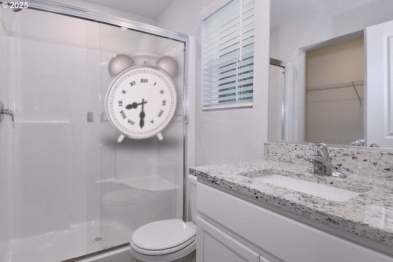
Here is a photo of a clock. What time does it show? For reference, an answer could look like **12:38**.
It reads **8:30**
